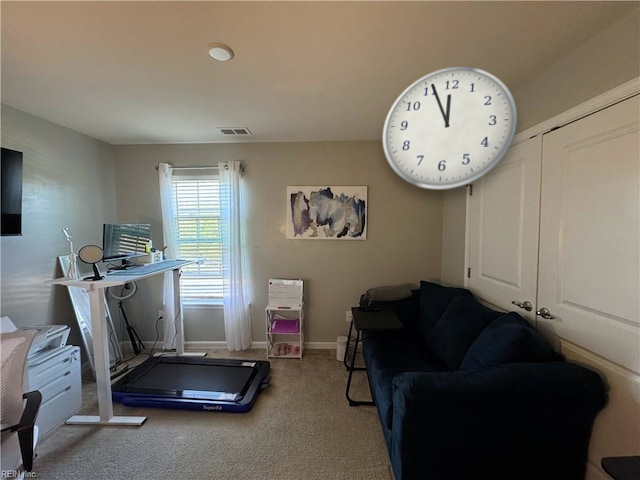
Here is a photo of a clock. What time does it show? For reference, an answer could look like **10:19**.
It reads **11:56**
